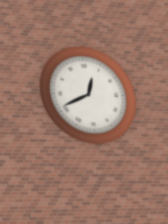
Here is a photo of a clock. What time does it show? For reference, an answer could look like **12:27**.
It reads **12:41**
